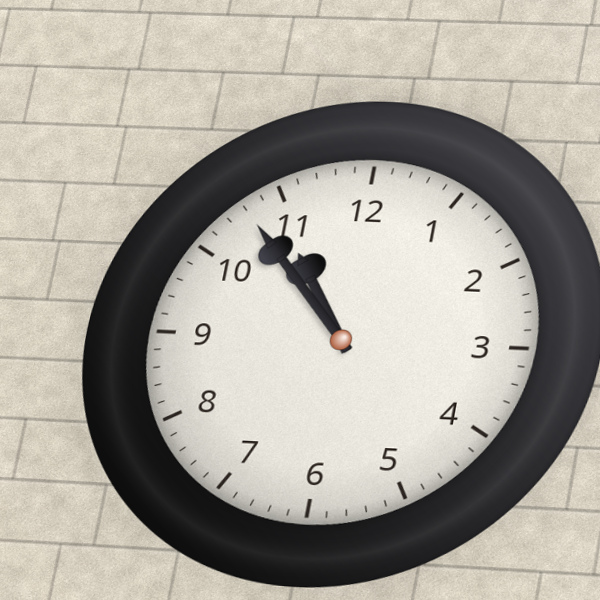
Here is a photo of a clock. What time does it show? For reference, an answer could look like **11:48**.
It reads **10:53**
